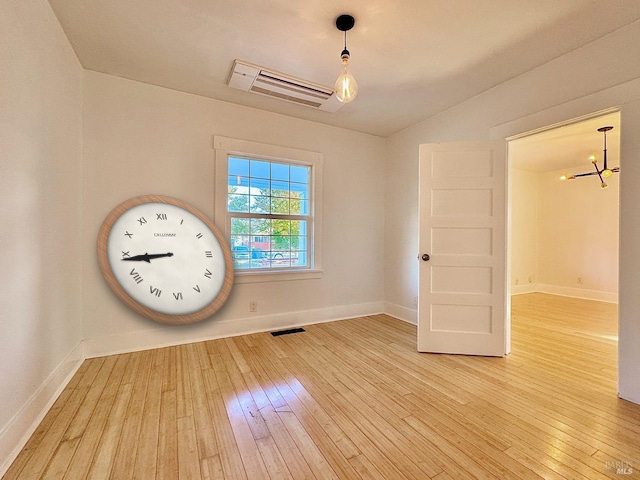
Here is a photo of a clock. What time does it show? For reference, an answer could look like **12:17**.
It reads **8:44**
